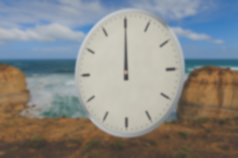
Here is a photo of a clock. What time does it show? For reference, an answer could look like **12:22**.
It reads **12:00**
